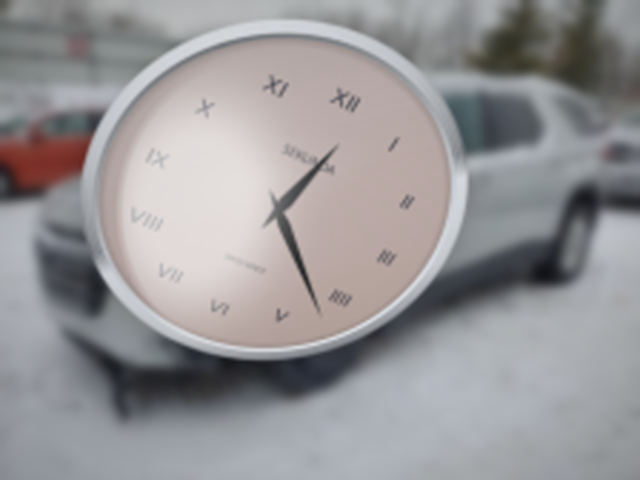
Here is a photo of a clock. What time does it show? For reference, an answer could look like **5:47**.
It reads **12:22**
